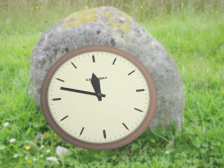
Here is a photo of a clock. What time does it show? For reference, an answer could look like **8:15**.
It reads **11:48**
